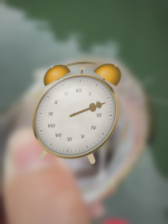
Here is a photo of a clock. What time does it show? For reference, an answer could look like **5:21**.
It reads **2:11**
